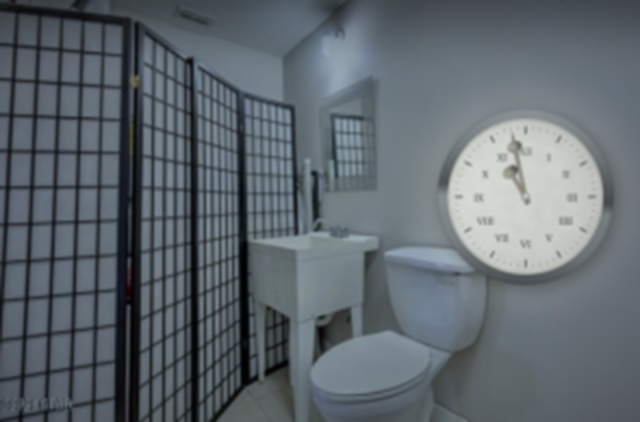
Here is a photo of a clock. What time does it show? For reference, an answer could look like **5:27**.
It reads **10:58**
